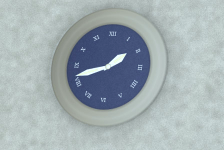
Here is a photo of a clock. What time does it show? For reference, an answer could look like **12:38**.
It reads **1:42**
